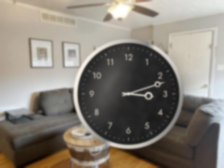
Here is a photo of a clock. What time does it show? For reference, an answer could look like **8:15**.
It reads **3:12**
